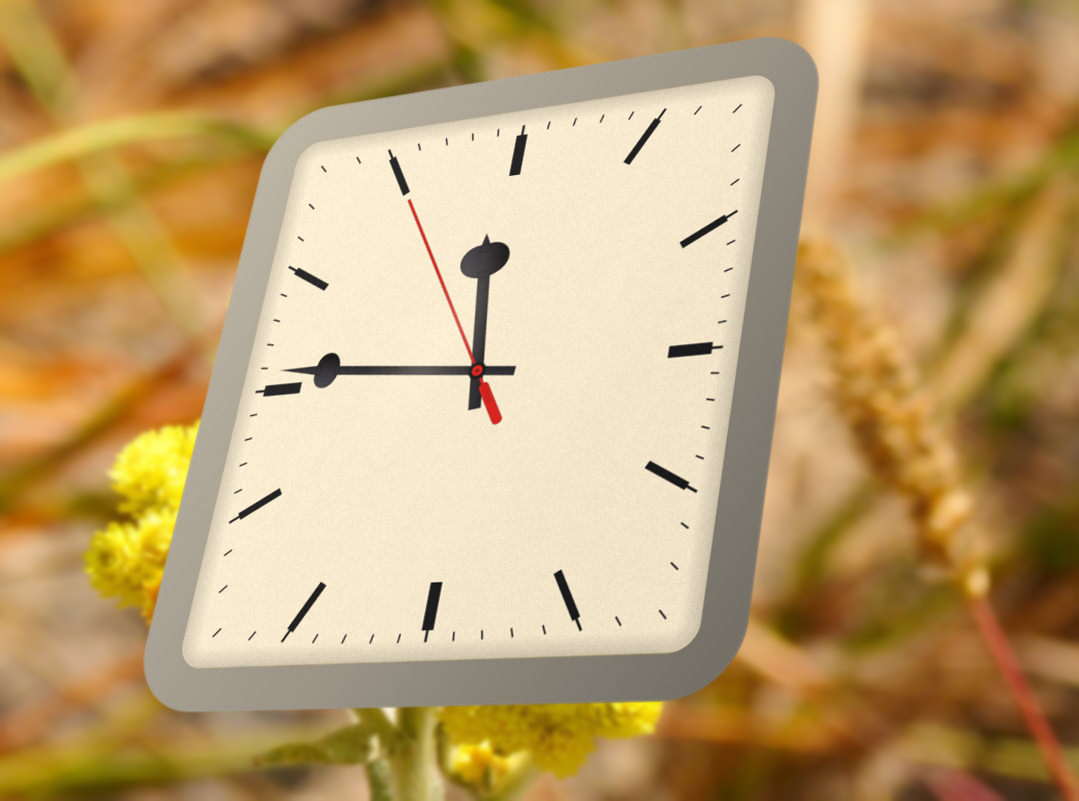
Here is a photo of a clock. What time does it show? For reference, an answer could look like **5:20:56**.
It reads **11:45:55**
